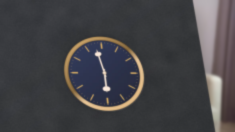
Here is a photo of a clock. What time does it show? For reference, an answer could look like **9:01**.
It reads **5:58**
